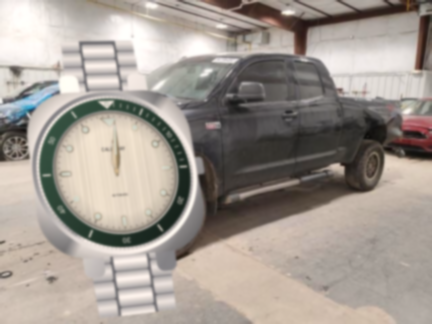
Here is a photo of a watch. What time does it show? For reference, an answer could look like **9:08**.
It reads **12:01**
